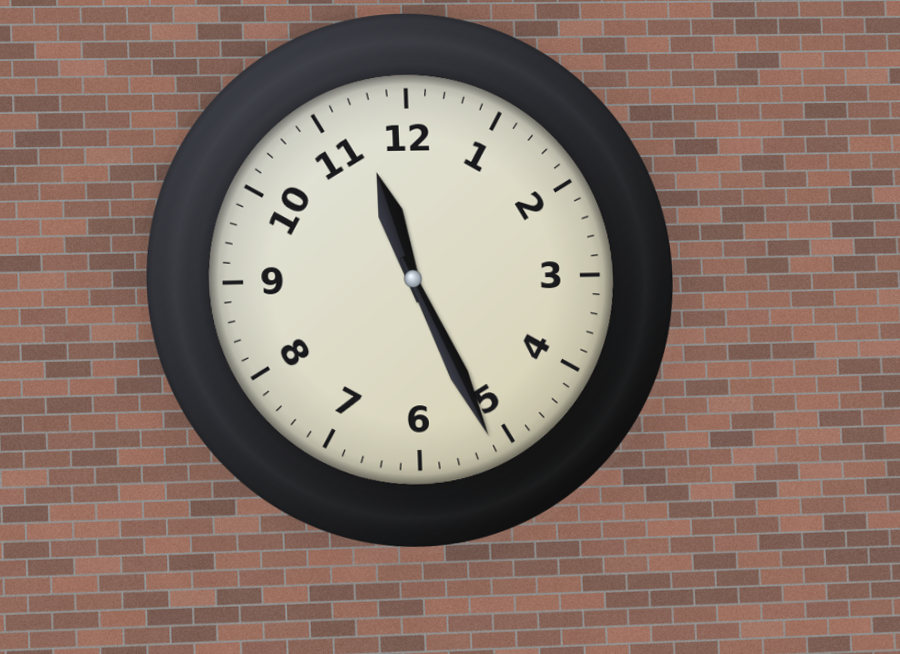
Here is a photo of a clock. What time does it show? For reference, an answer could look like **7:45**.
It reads **11:26**
